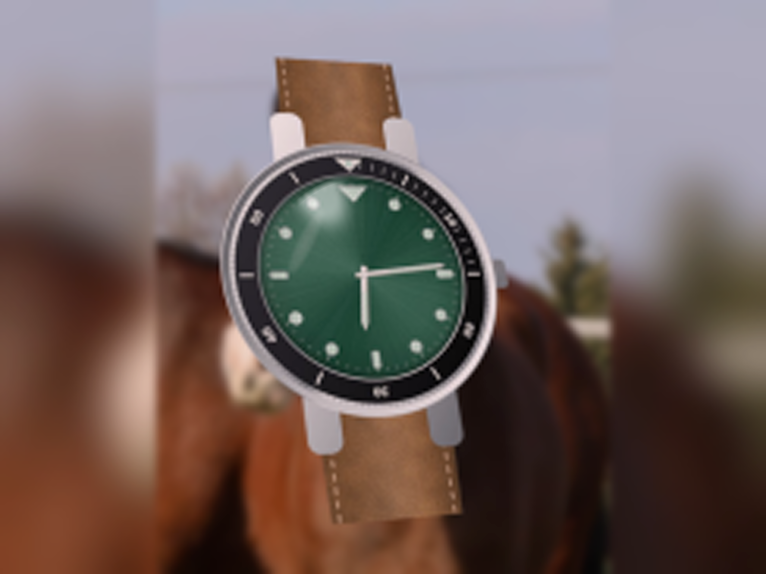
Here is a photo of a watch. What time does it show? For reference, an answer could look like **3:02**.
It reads **6:14**
